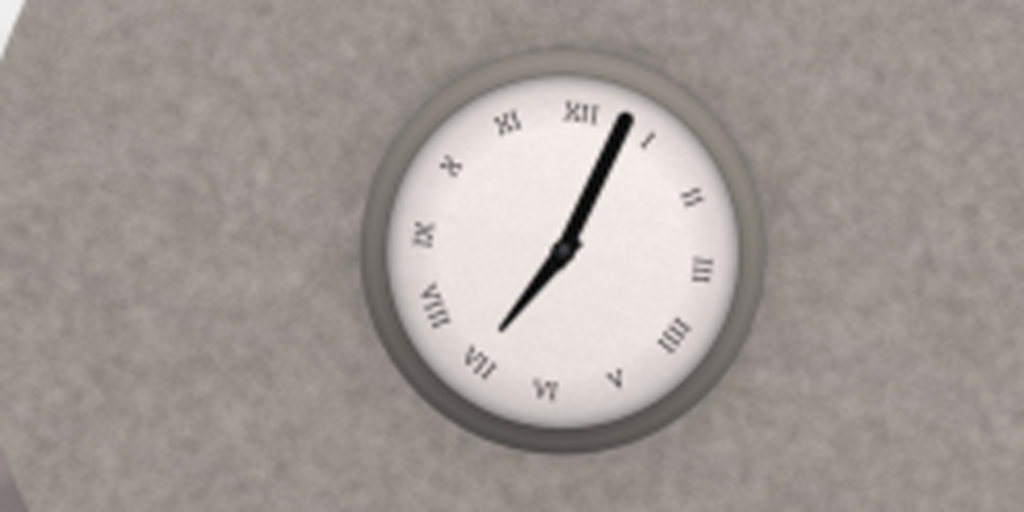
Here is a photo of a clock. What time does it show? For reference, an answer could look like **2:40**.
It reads **7:03**
